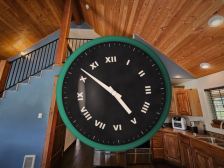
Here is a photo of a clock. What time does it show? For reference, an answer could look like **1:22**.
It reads **4:52**
